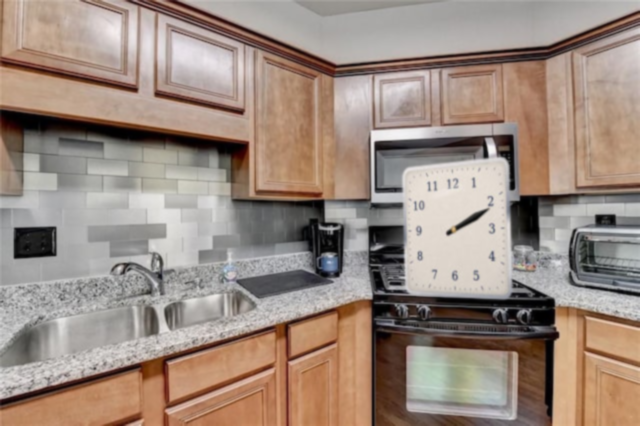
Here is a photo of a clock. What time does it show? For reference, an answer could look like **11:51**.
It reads **2:11**
